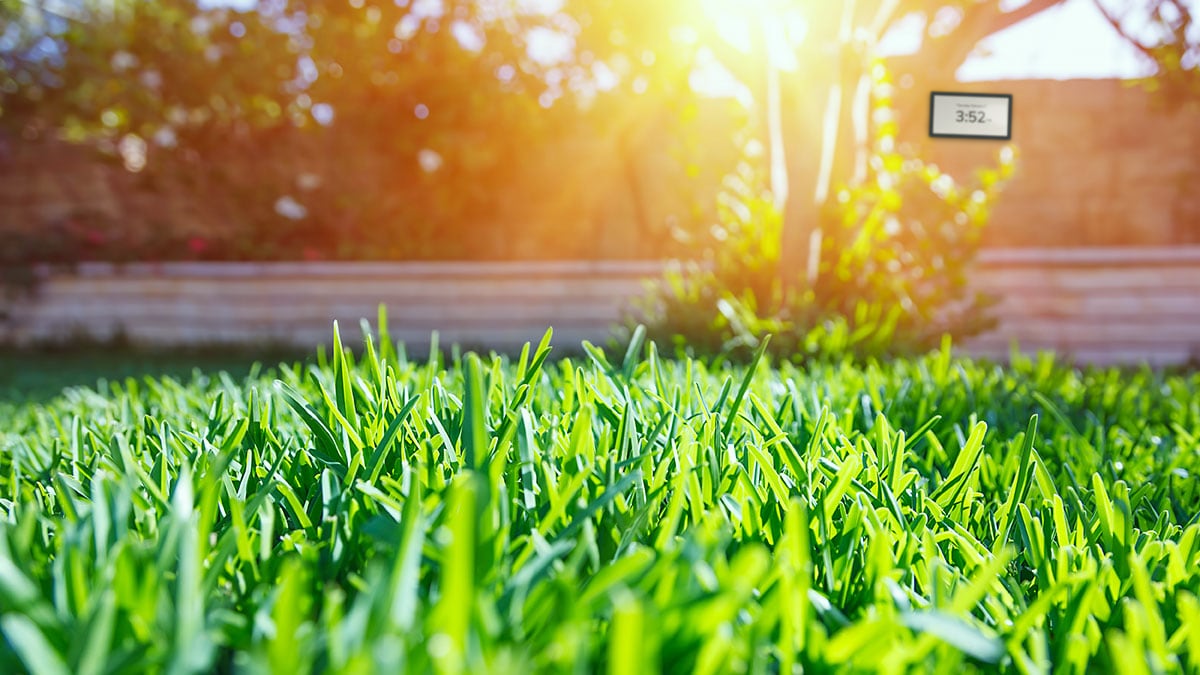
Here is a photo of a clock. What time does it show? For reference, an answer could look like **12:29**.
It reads **3:52**
